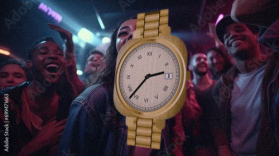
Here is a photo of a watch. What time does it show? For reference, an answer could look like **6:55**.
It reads **2:37**
